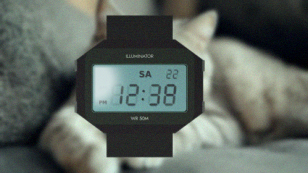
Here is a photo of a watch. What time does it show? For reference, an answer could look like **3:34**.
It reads **12:38**
